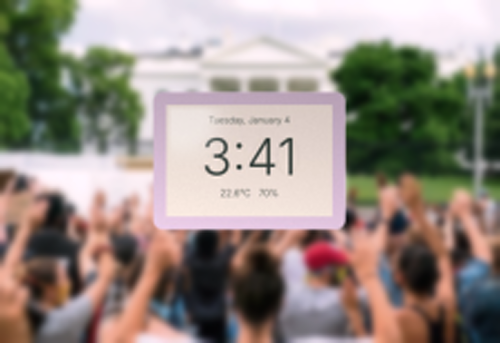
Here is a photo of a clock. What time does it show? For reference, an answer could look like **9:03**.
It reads **3:41**
